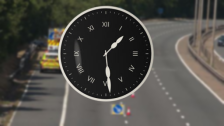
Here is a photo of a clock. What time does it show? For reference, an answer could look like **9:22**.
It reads **1:29**
